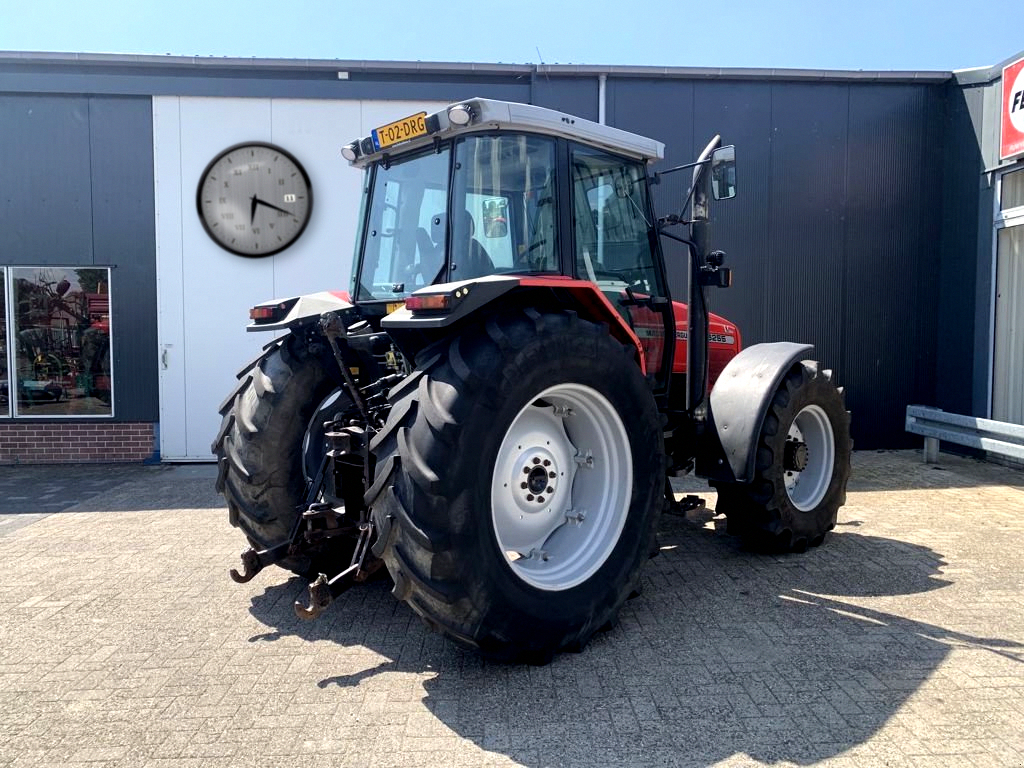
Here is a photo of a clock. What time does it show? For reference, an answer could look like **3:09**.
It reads **6:19**
